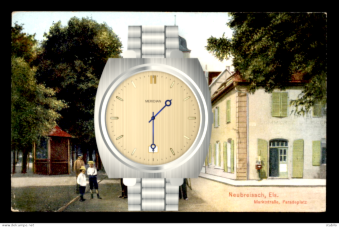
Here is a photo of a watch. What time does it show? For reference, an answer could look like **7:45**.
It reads **1:30**
